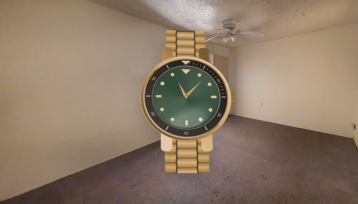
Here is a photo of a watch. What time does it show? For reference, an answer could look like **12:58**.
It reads **11:07**
